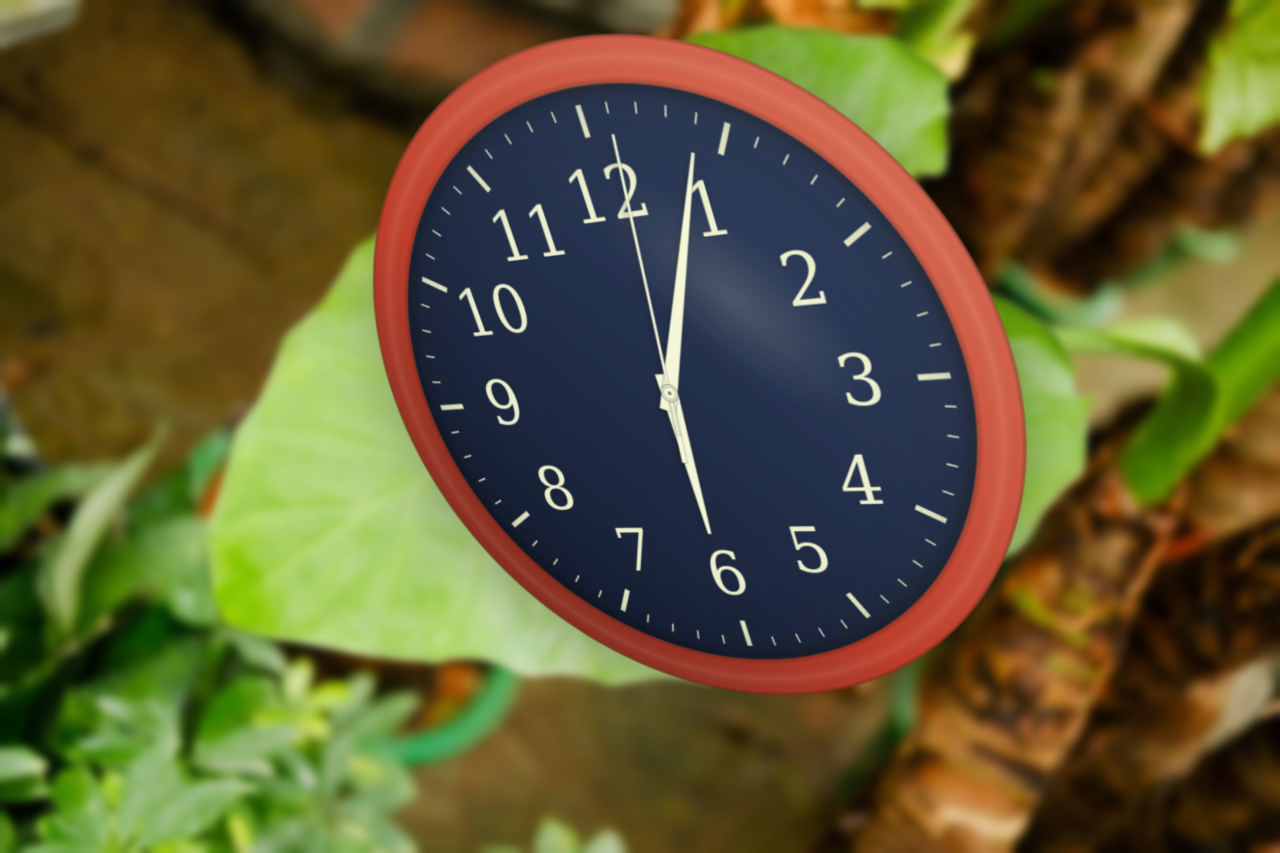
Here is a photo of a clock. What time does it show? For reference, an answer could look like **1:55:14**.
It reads **6:04:01**
